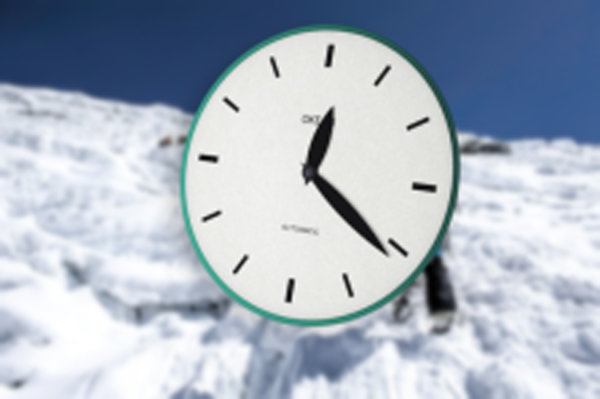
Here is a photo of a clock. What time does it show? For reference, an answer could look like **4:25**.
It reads **12:21**
